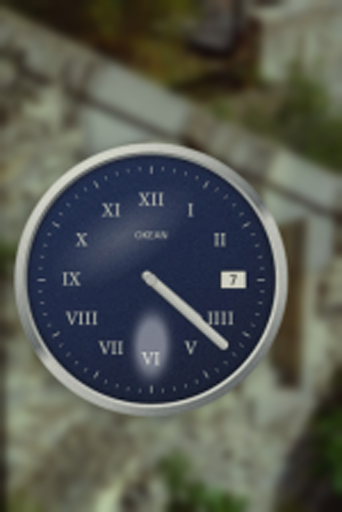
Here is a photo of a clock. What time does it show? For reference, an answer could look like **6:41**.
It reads **4:22**
